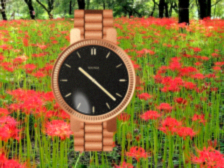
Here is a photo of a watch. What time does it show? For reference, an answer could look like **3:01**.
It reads **10:22**
